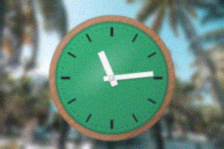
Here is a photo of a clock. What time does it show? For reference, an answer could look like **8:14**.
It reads **11:14**
